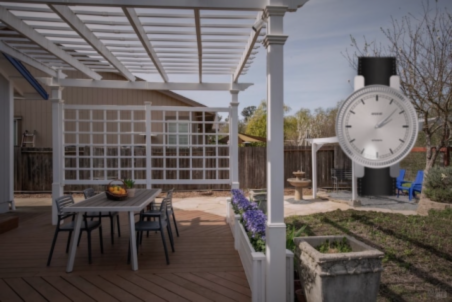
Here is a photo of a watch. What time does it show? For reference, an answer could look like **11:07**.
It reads **2:08**
